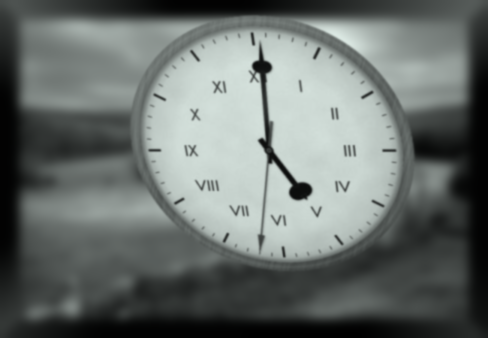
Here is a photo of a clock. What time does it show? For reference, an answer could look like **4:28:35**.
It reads **5:00:32**
